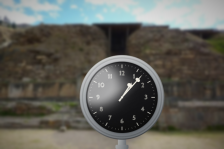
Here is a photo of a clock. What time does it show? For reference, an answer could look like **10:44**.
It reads **1:07**
